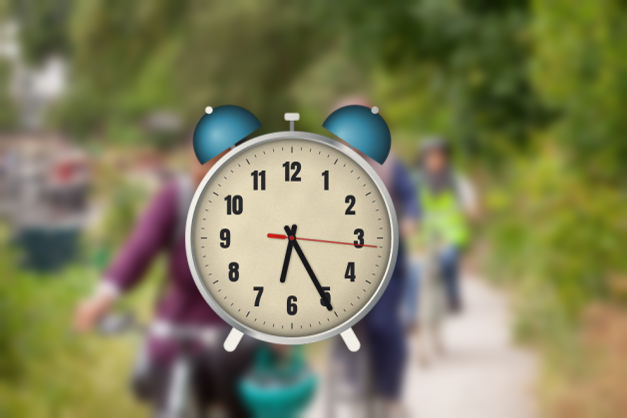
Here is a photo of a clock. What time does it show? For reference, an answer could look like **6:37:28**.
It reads **6:25:16**
